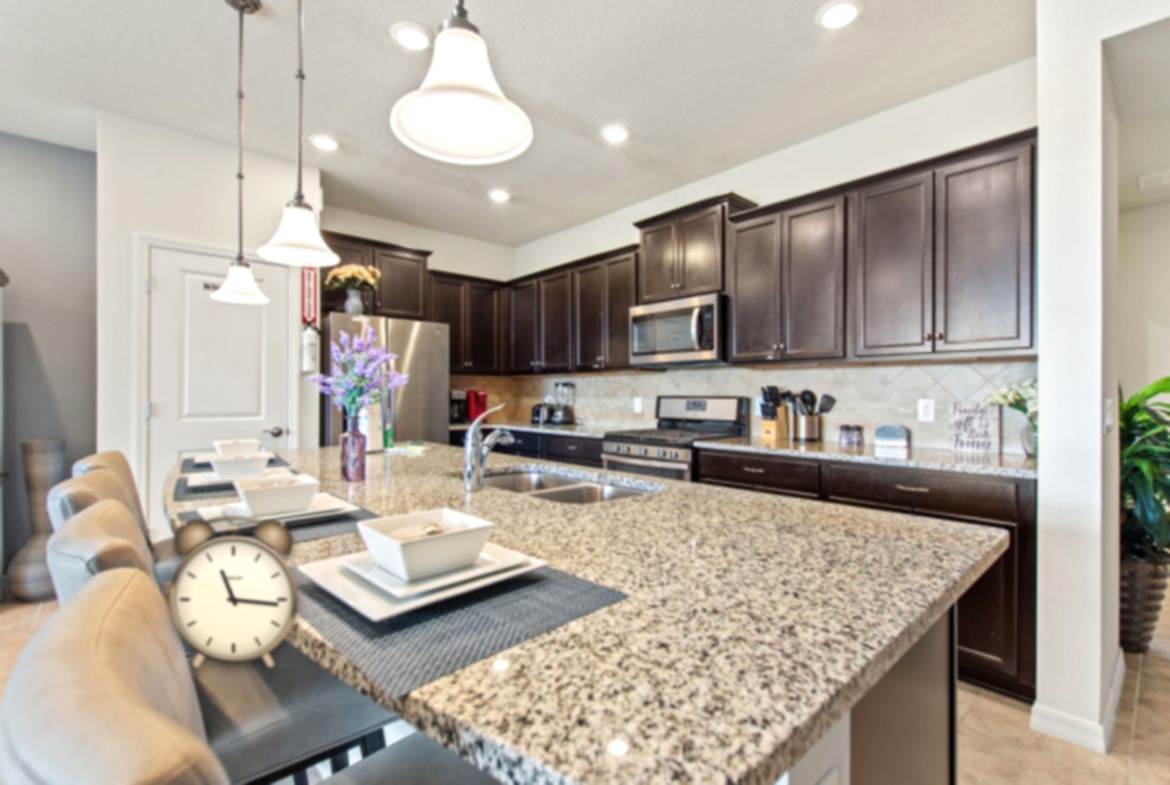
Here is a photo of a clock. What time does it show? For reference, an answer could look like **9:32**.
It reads **11:16**
